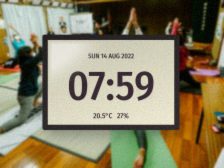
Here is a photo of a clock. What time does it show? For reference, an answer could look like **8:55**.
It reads **7:59**
